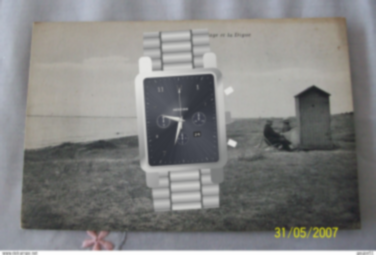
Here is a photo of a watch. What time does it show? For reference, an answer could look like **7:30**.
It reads **9:33**
